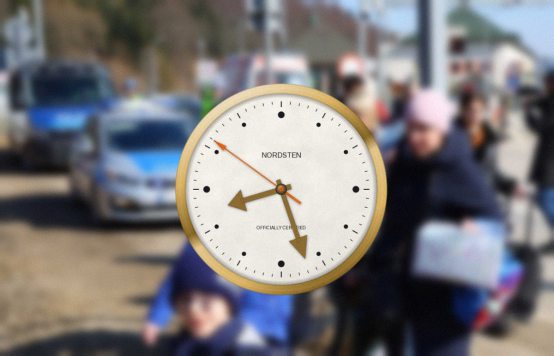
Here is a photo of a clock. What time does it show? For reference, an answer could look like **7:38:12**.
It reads **8:26:51**
